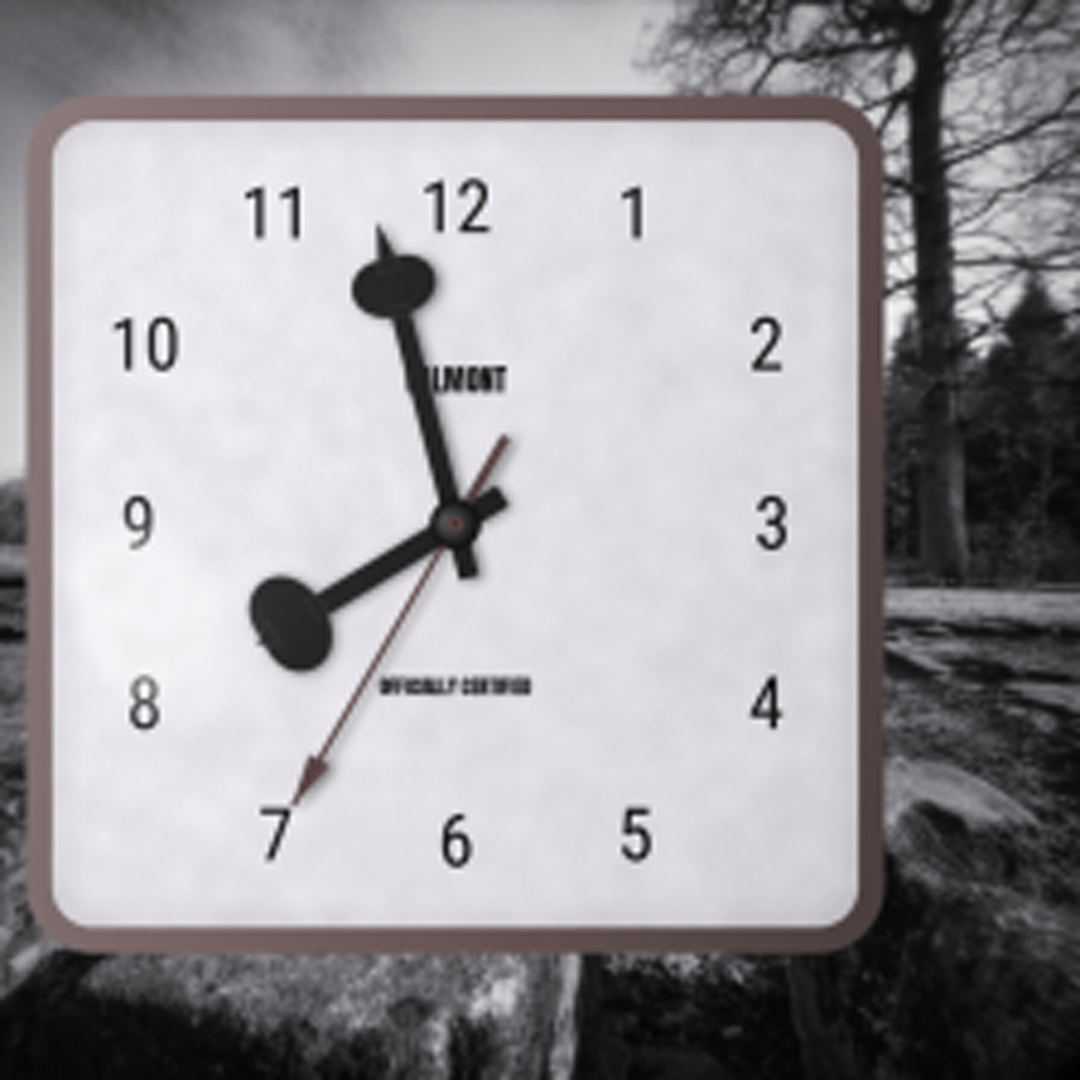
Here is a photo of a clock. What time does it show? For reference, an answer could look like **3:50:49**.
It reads **7:57:35**
